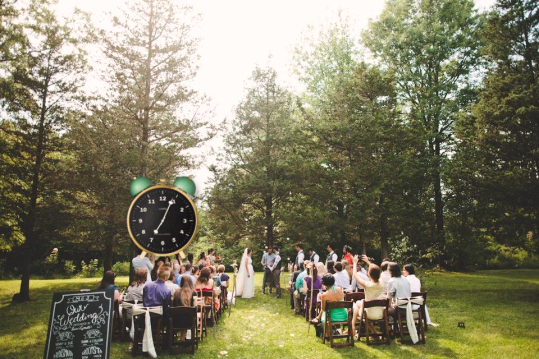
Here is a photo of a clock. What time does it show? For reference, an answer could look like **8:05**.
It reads **7:04**
